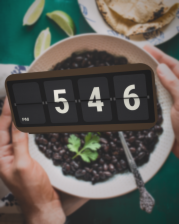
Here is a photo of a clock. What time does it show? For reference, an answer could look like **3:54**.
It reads **5:46**
